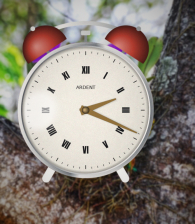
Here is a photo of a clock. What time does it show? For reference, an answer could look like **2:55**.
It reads **2:19**
